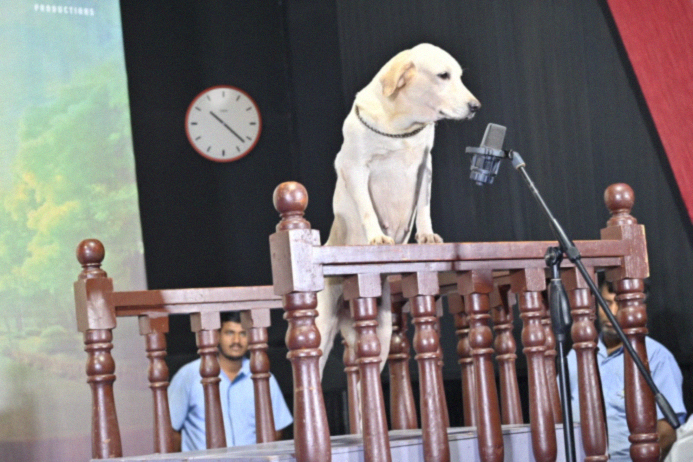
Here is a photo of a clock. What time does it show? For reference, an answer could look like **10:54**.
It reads **10:22**
